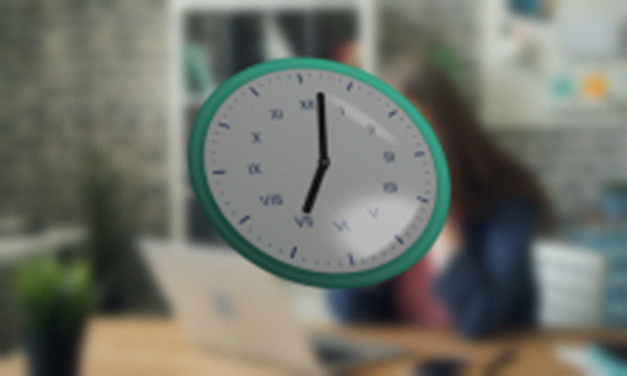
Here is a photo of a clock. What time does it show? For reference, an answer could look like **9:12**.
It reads **7:02**
